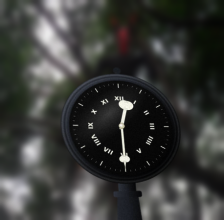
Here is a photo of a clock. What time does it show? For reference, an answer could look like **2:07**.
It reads **12:30**
